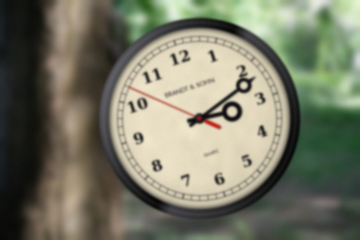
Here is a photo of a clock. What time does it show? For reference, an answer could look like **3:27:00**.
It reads **3:11:52**
